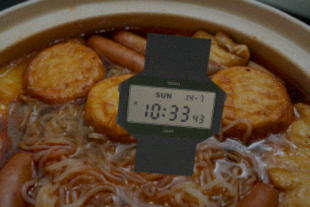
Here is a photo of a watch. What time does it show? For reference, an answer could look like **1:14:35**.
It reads **10:33:43**
